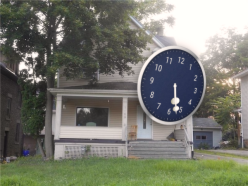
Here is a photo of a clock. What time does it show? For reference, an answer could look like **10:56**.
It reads **5:27**
